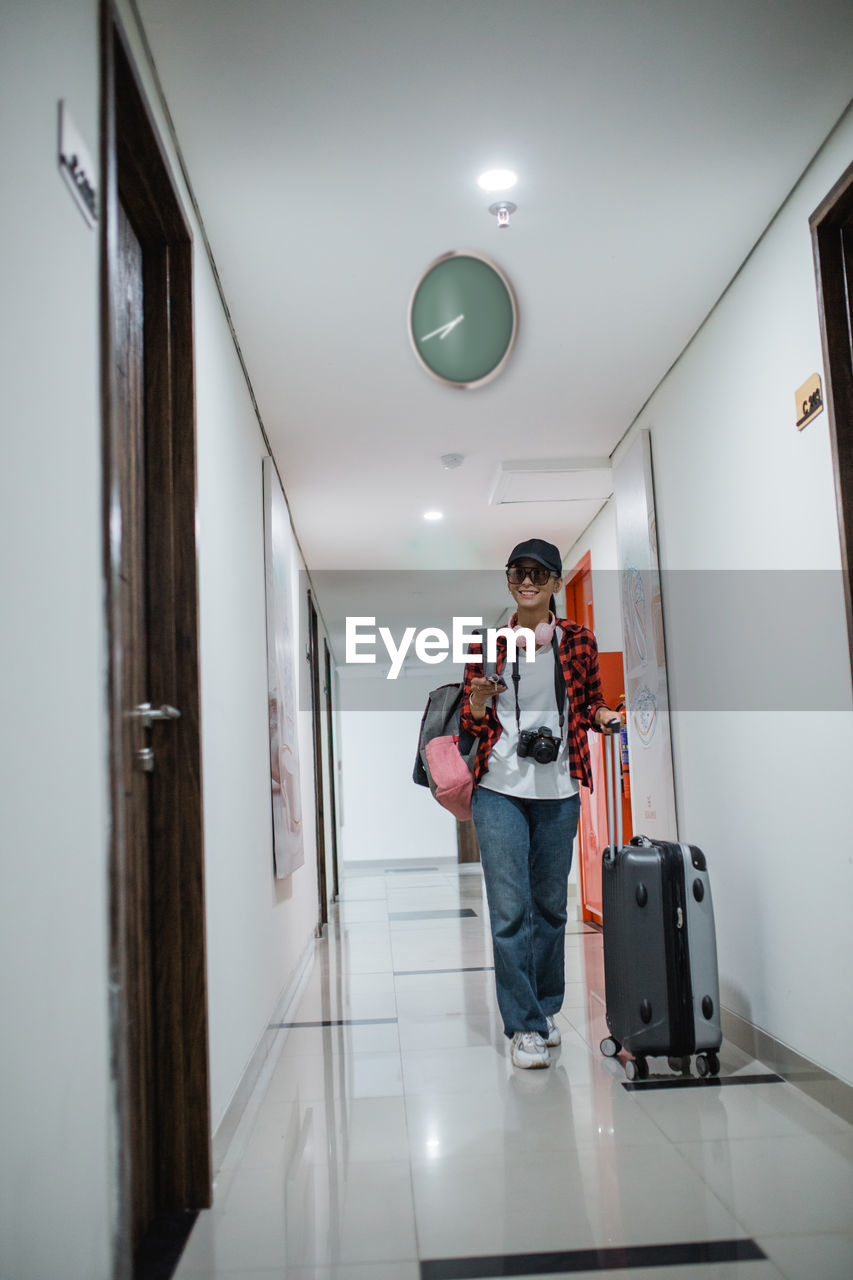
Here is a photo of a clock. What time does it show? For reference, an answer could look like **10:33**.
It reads **7:41**
